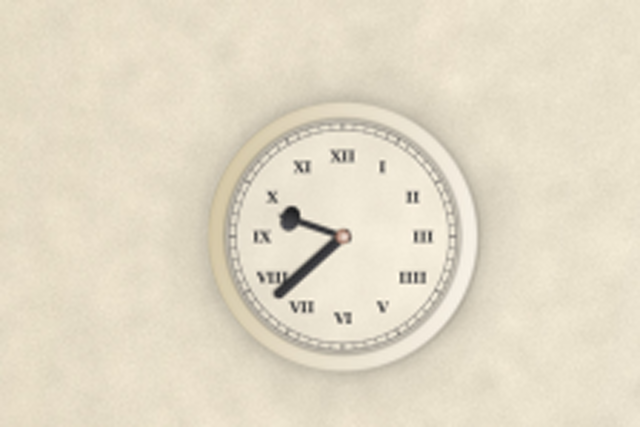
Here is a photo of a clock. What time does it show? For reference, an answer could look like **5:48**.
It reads **9:38**
